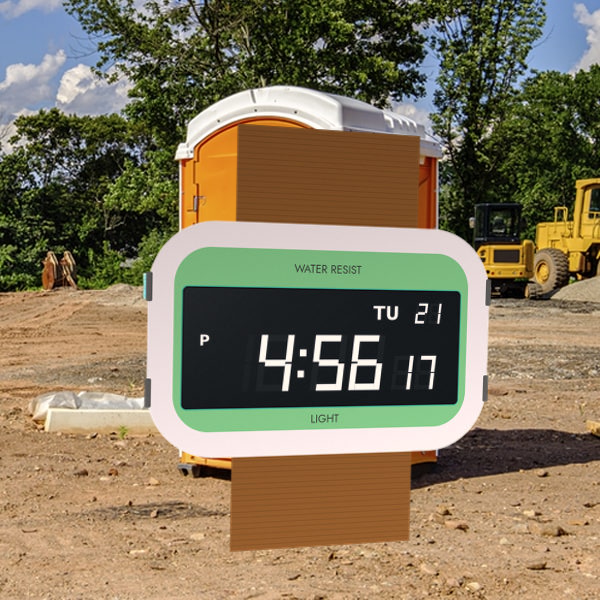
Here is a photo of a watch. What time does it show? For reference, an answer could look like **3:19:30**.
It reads **4:56:17**
